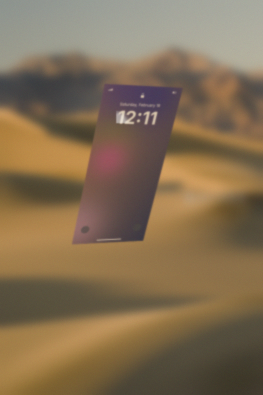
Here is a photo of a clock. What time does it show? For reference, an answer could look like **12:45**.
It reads **12:11**
